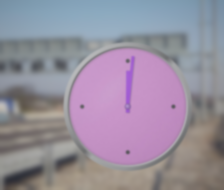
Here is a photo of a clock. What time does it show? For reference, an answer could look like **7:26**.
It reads **12:01**
